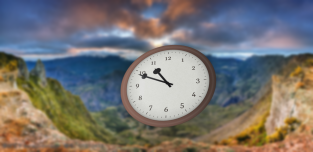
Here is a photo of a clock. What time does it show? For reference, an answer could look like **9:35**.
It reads **10:49**
